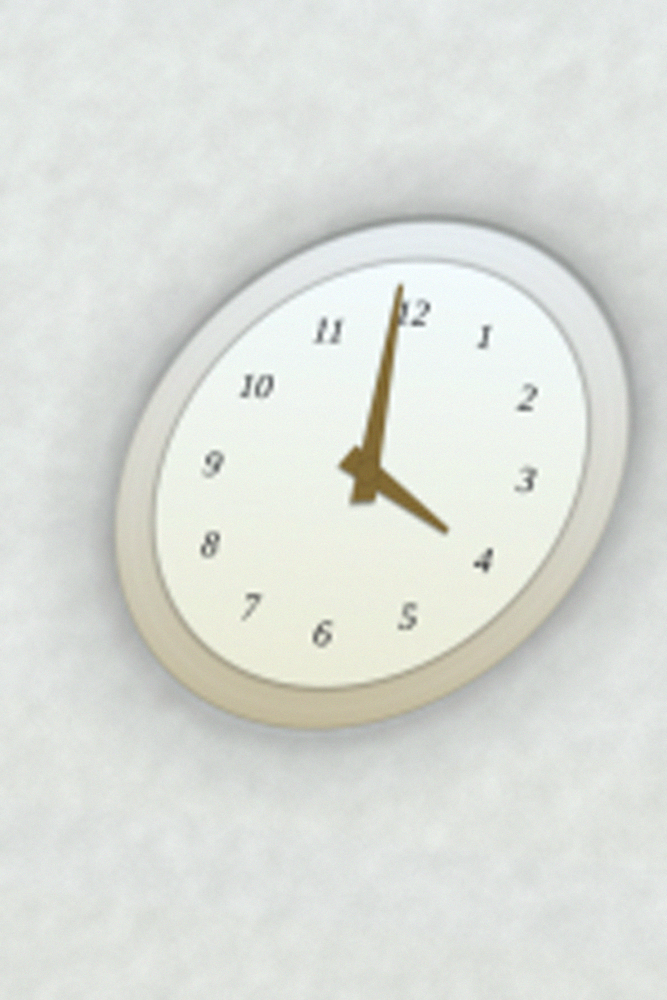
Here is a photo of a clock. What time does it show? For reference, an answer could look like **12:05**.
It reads **3:59**
